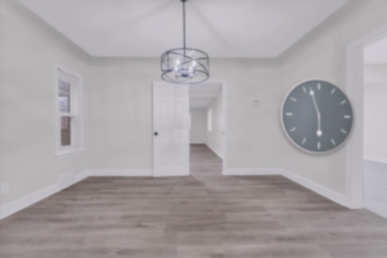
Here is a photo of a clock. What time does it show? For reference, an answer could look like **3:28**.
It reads **5:57**
